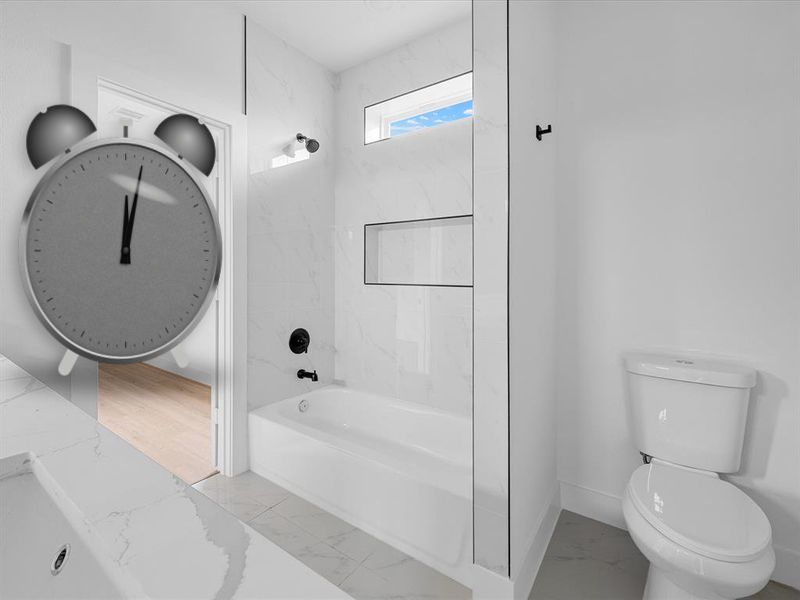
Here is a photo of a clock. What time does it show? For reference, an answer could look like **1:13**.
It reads **12:02**
